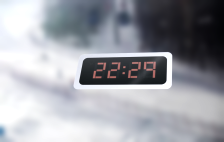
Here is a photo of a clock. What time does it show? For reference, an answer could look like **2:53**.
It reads **22:29**
